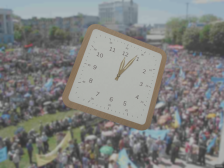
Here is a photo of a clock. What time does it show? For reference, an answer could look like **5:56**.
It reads **12:04**
